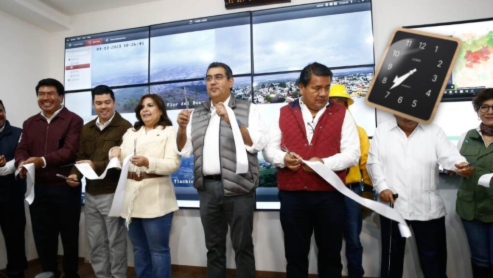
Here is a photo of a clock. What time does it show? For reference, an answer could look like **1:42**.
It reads **7:36**
